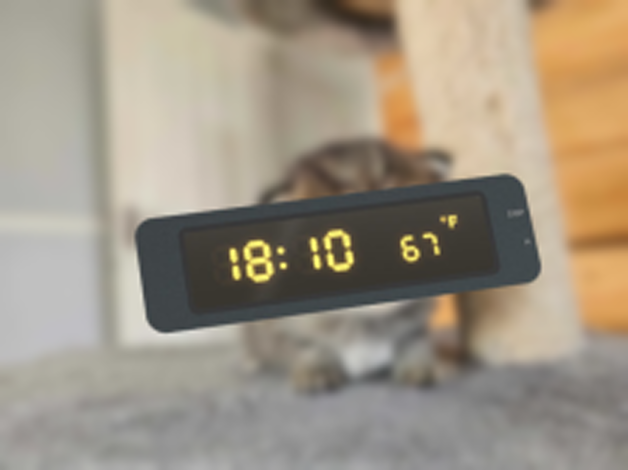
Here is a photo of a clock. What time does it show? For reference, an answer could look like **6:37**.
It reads **18:10**
